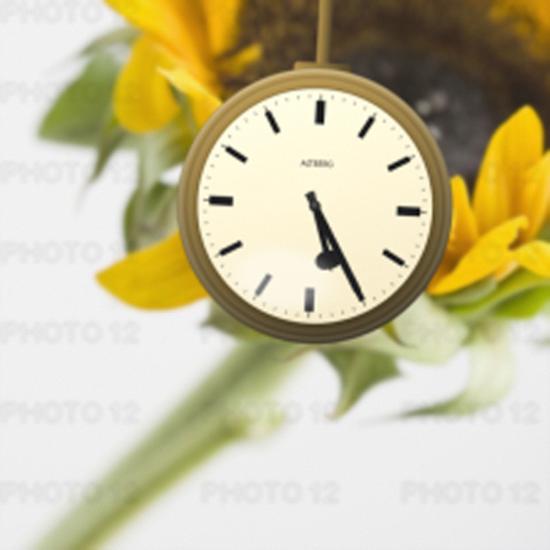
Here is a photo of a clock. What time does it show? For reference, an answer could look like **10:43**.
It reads **5:25**
